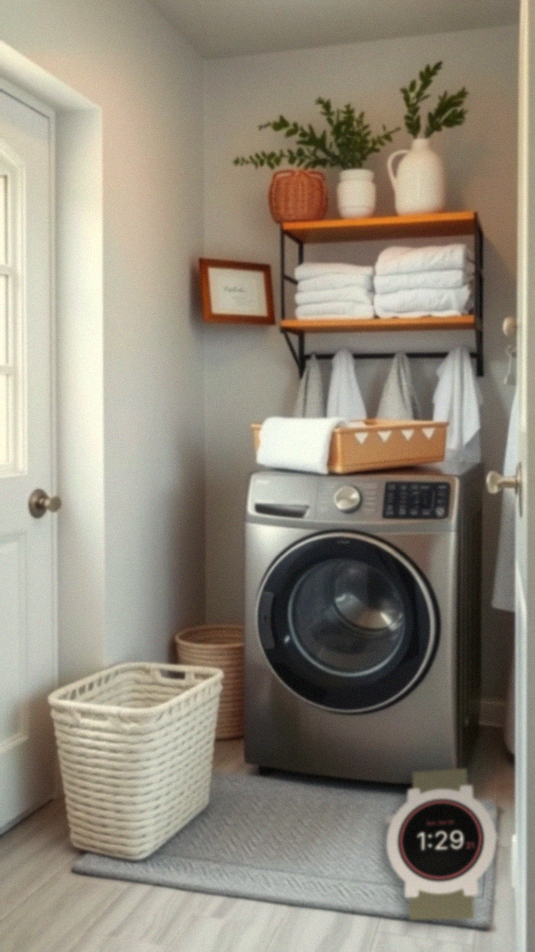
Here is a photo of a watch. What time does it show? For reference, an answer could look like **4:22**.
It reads **1:29**
